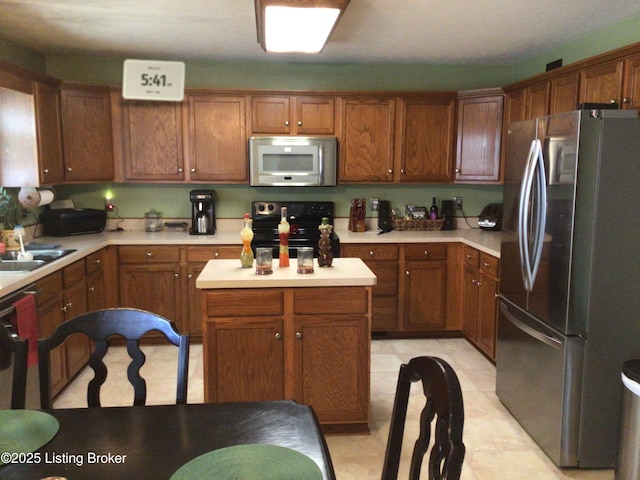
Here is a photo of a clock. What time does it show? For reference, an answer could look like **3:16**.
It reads **5:41**
